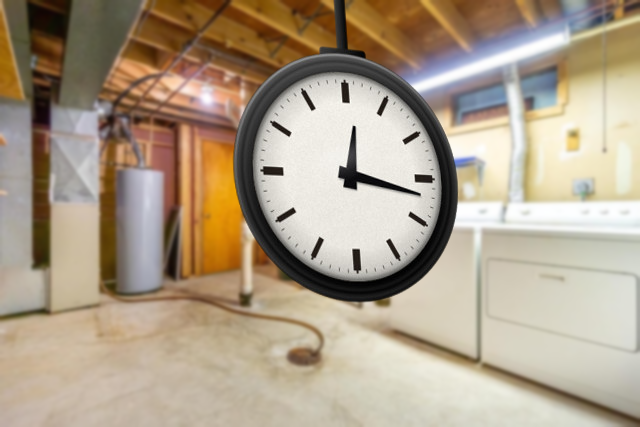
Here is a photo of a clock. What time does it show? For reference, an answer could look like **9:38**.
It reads **12:17**
